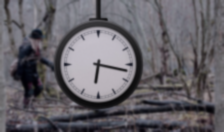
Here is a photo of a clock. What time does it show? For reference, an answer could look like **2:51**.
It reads **6:17**
